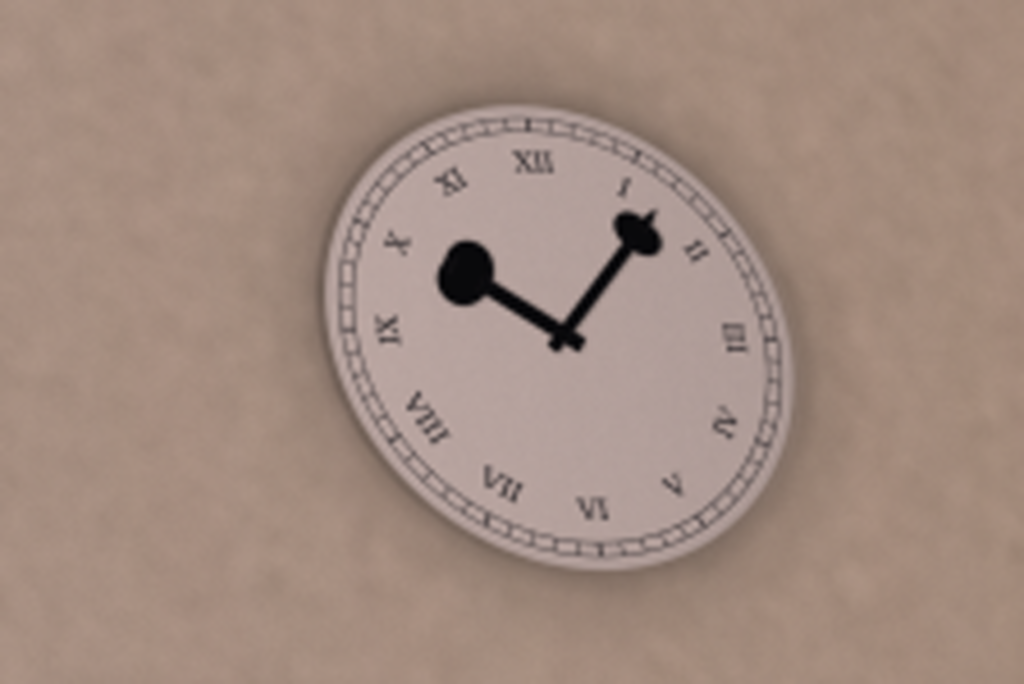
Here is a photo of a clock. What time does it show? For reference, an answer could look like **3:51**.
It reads **10:07**
